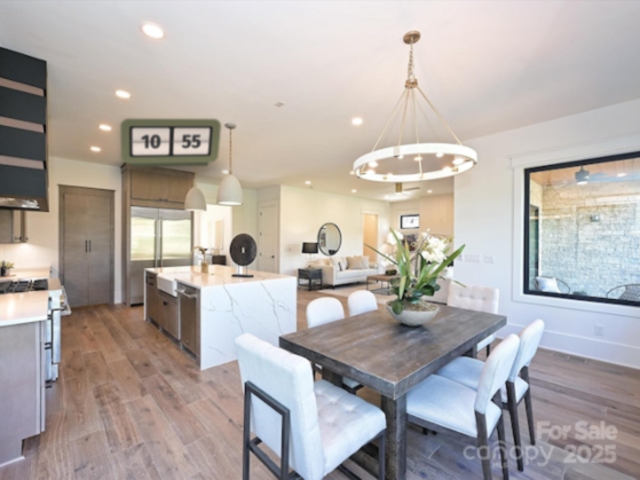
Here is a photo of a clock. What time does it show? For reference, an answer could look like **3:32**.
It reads **10:55**
